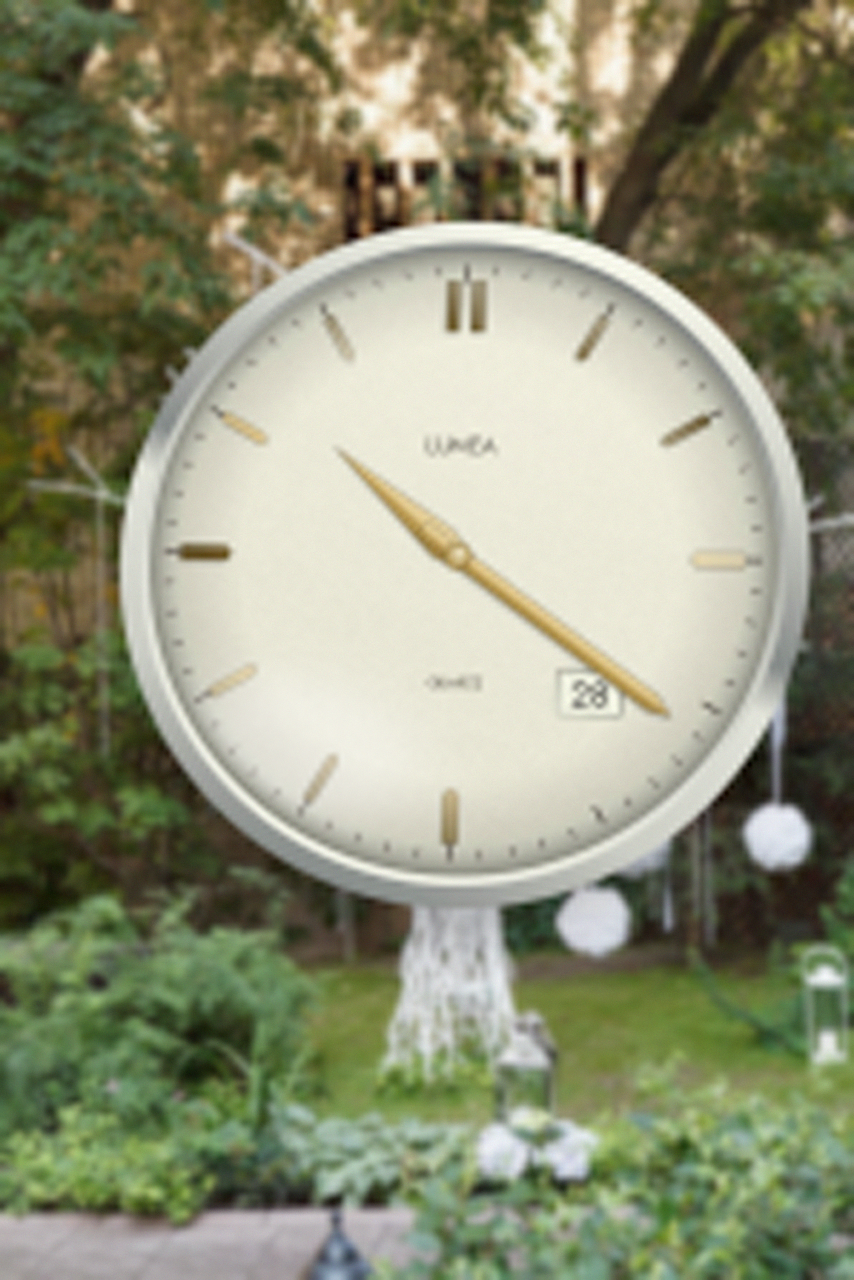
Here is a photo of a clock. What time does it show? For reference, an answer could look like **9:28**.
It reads **10:21**
